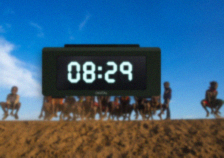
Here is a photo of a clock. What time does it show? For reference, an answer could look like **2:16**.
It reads **8:29**
